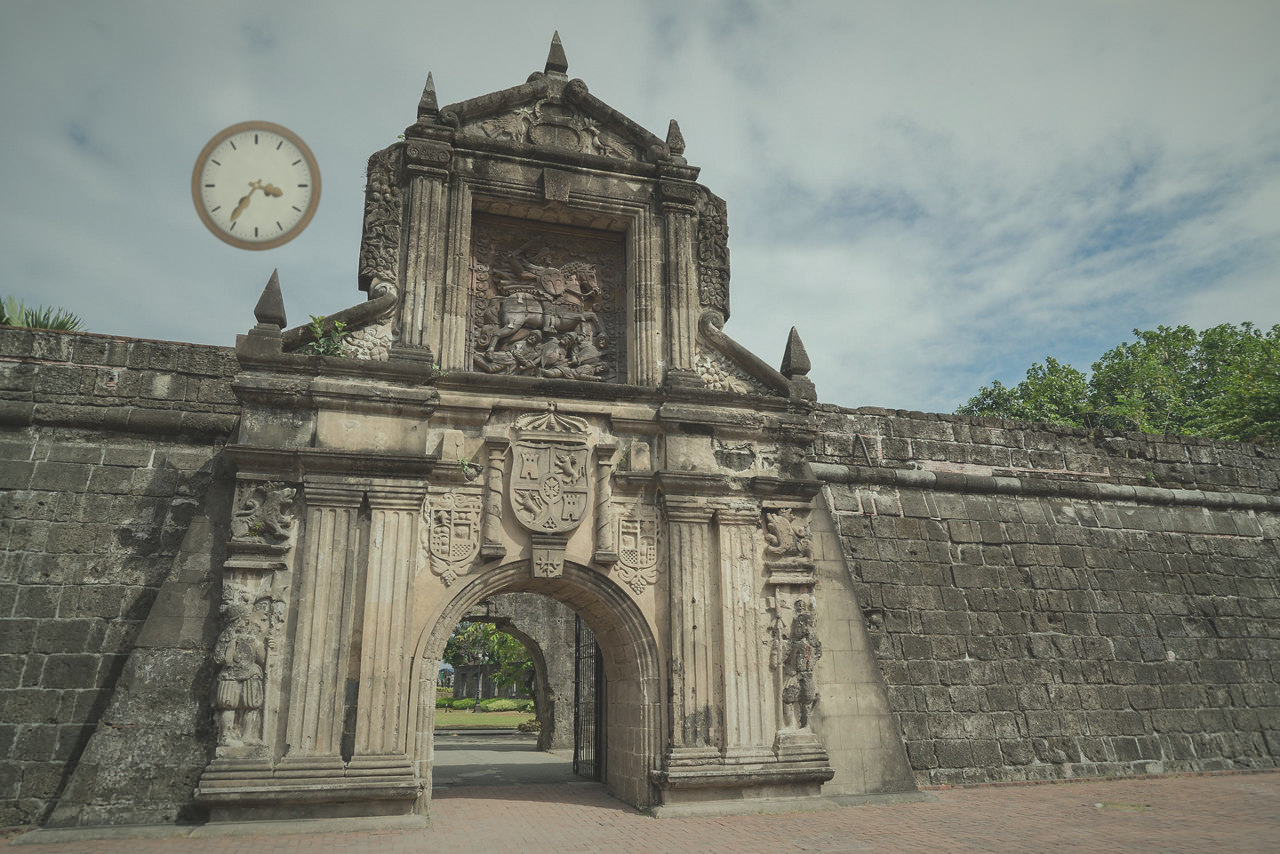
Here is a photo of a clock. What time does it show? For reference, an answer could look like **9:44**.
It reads **3:36**
